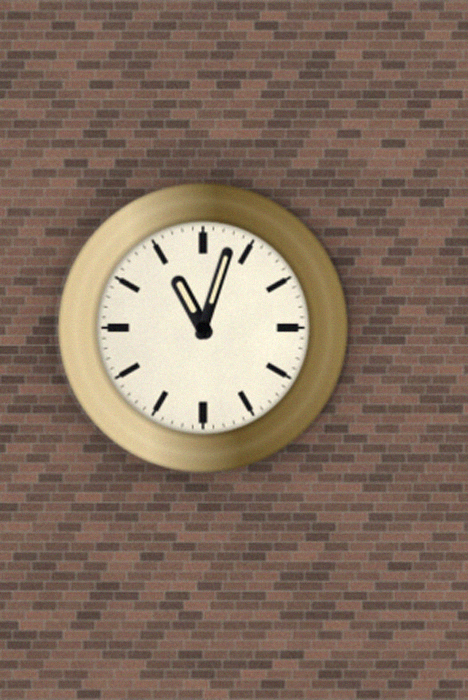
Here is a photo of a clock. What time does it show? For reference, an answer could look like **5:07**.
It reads **11:03**
